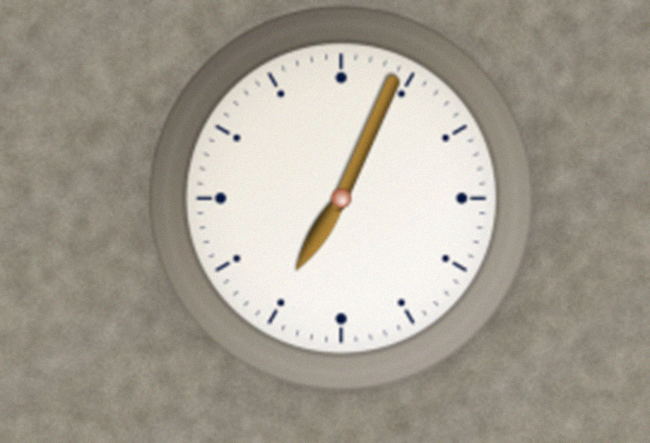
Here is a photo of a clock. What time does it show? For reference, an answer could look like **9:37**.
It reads **7:04**
